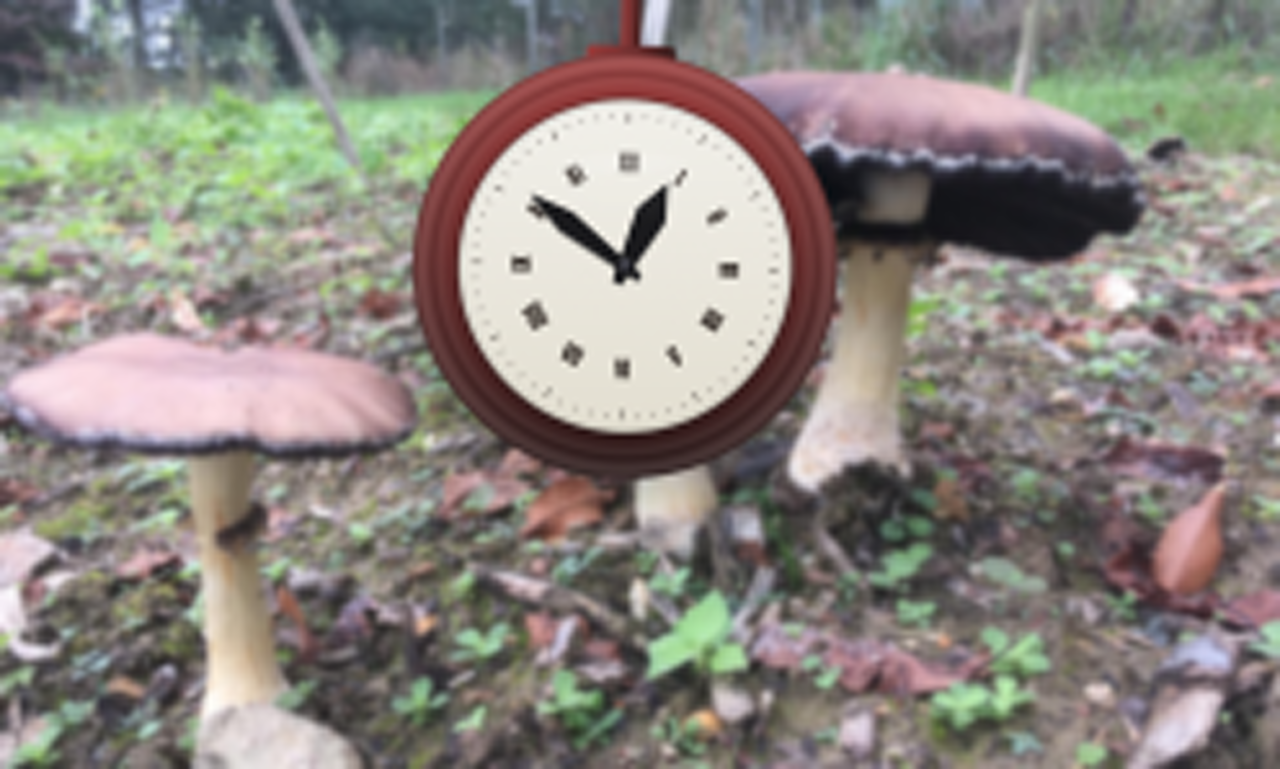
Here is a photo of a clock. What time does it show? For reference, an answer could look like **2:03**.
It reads **12:51**
